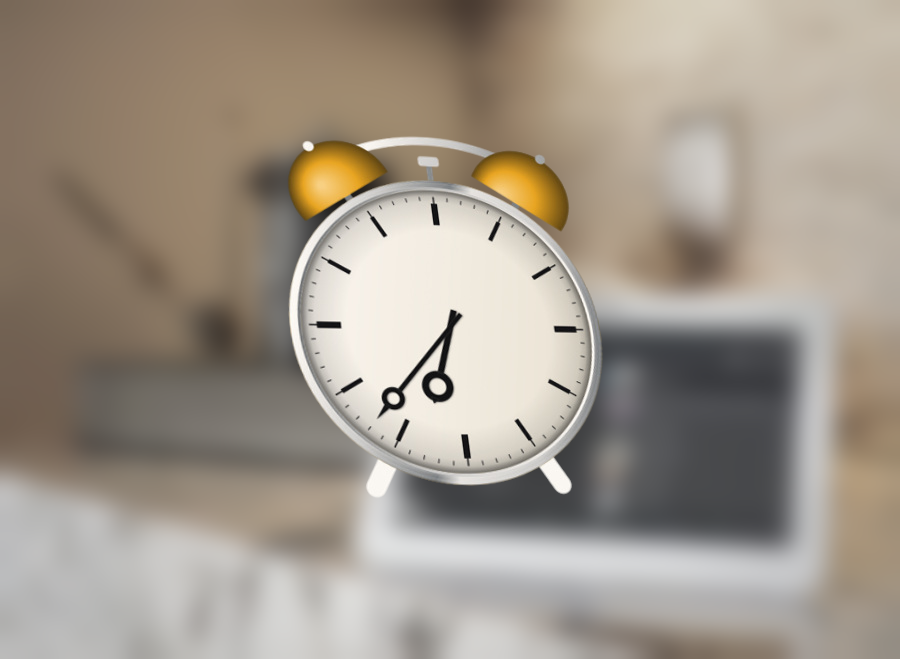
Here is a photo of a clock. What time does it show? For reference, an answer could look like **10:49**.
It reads **6:37**
